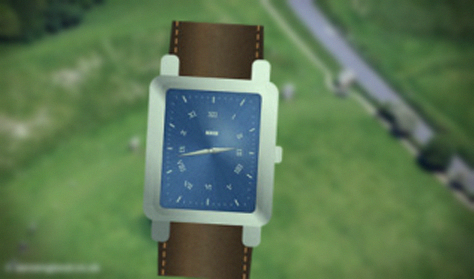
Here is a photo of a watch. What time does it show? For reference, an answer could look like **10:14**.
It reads **2:43**
